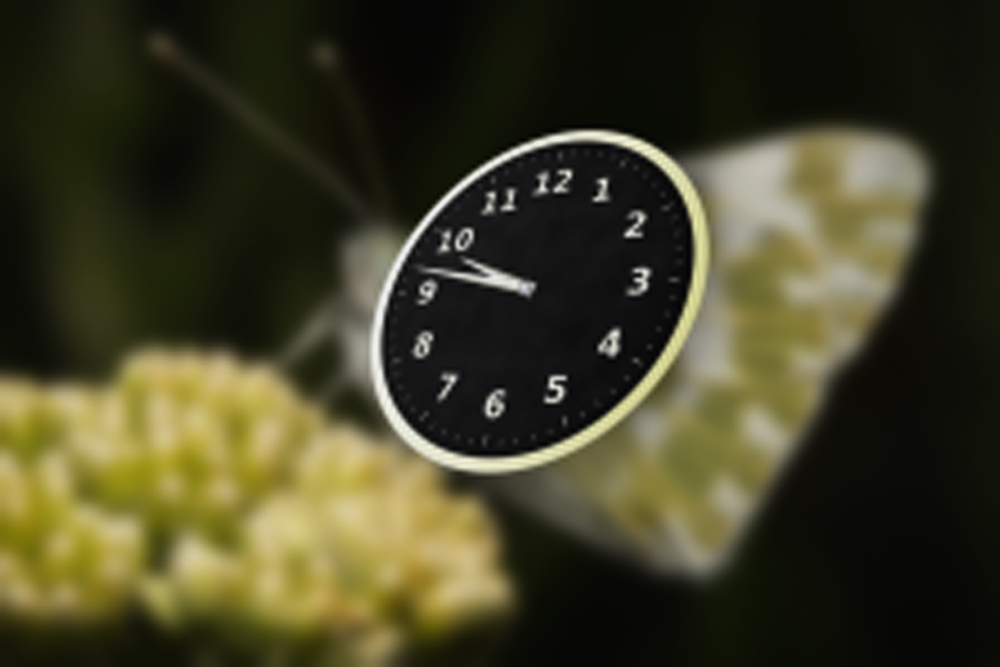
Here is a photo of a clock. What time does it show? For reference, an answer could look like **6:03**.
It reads **9:47**
